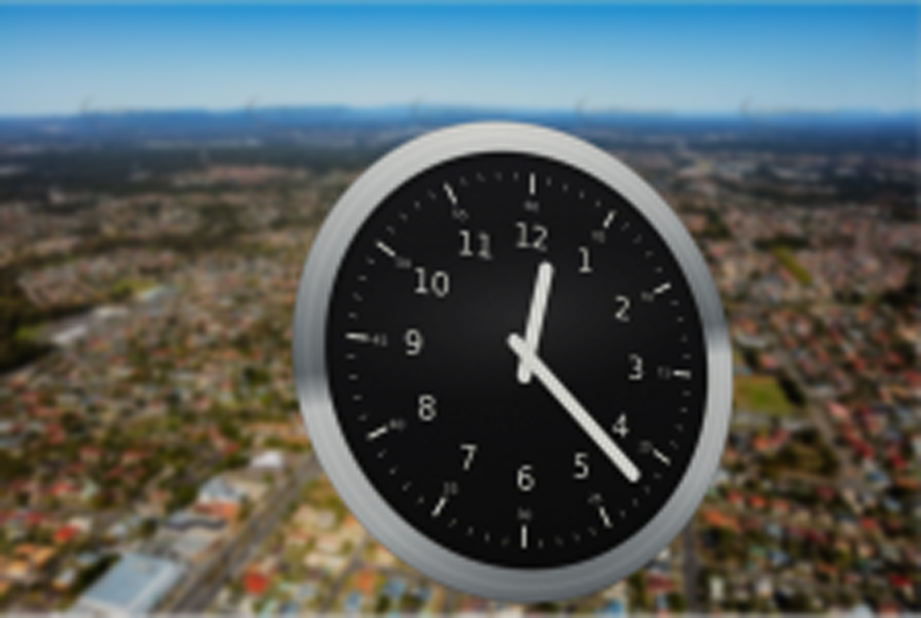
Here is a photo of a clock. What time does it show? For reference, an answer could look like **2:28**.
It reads **12:22**
